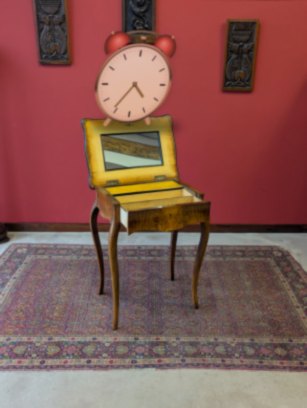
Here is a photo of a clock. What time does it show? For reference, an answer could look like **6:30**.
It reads **4:36**
